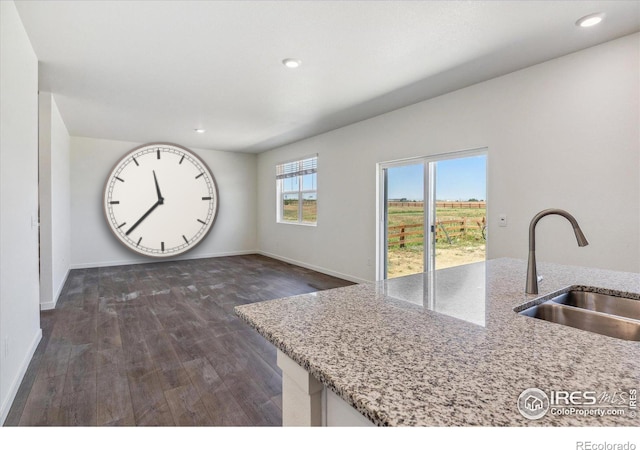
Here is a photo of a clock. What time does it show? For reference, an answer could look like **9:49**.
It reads **11:38**
